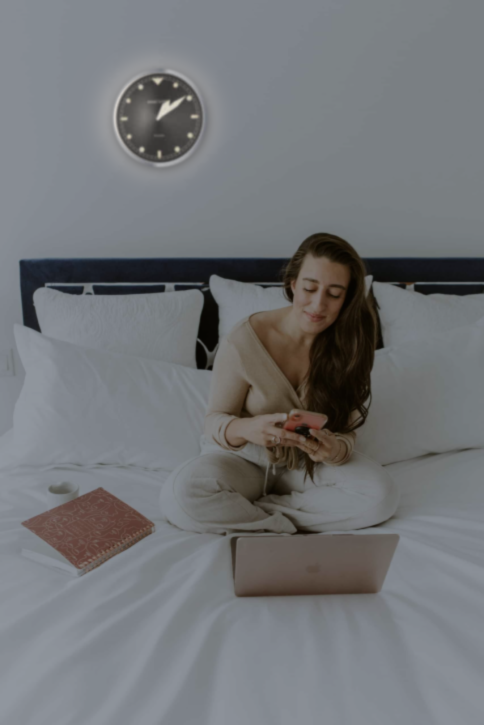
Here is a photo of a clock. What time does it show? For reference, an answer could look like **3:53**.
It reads **1:09**
